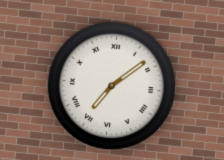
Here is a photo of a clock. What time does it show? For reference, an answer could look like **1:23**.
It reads **7:08**
